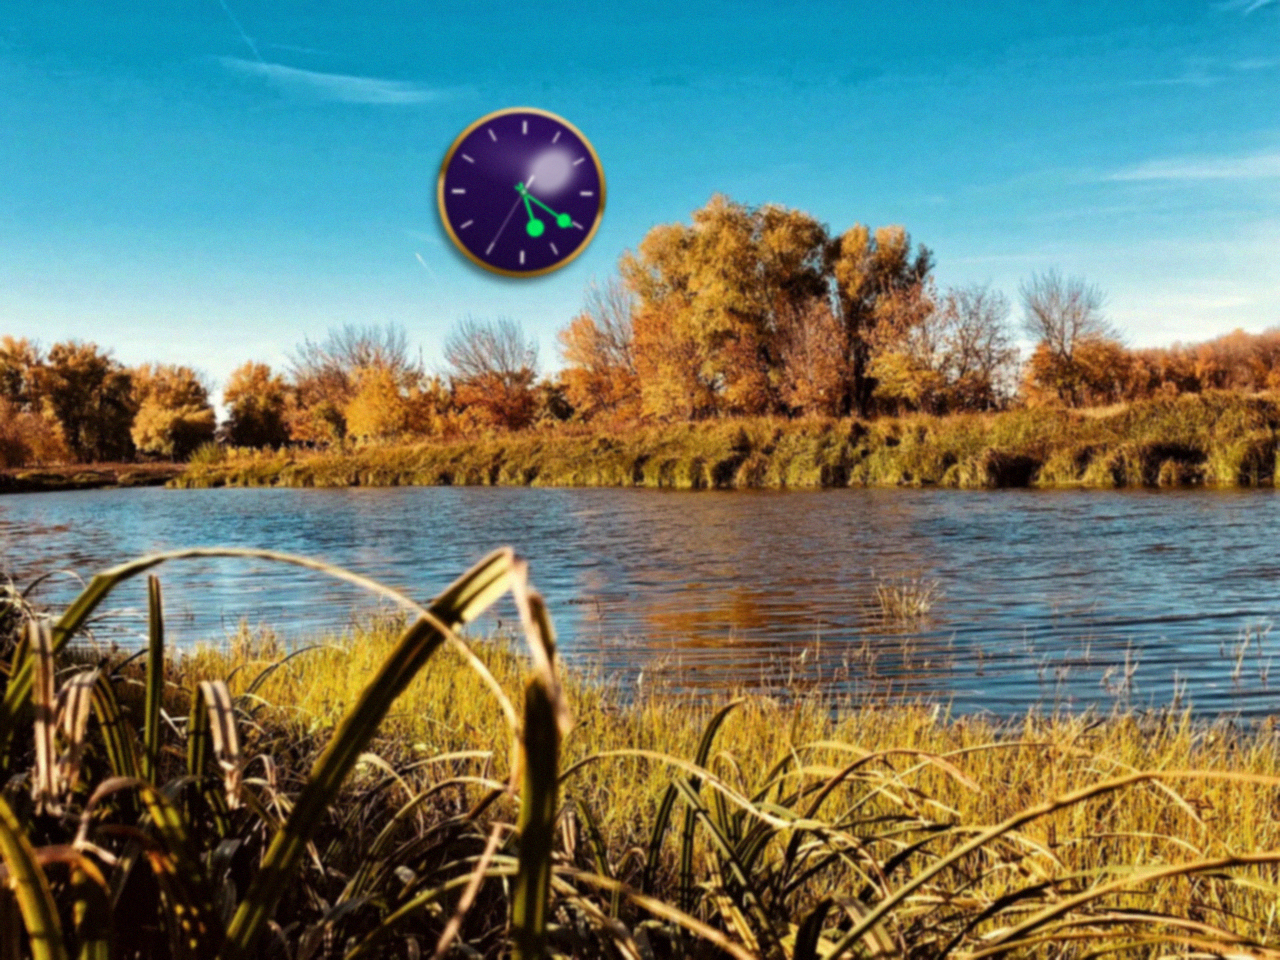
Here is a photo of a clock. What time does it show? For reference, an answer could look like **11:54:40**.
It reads **5:20:35**
